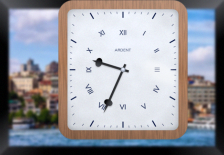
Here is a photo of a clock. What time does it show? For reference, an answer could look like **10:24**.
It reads **9:34**
